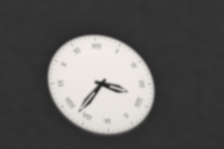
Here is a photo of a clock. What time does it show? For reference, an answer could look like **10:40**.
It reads **3:37**
